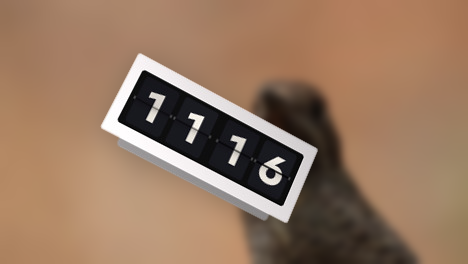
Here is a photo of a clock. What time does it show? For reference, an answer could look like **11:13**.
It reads **11:16**
